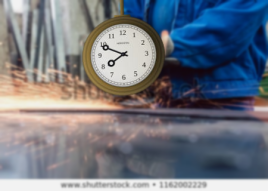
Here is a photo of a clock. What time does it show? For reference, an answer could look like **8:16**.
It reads **7:49**
